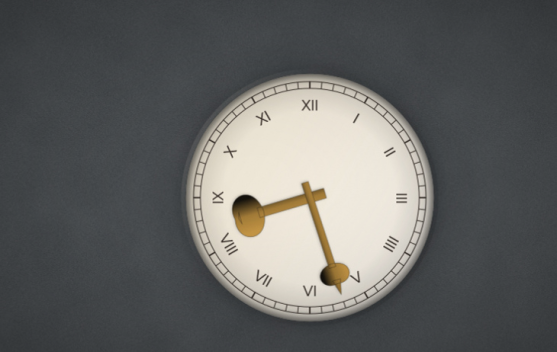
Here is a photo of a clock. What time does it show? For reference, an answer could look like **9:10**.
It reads **8:27**
